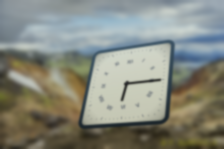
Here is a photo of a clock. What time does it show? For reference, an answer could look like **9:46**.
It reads **6:15**
